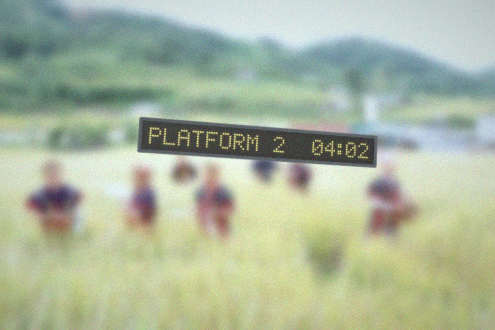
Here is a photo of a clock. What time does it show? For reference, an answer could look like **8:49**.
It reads **4:02**
